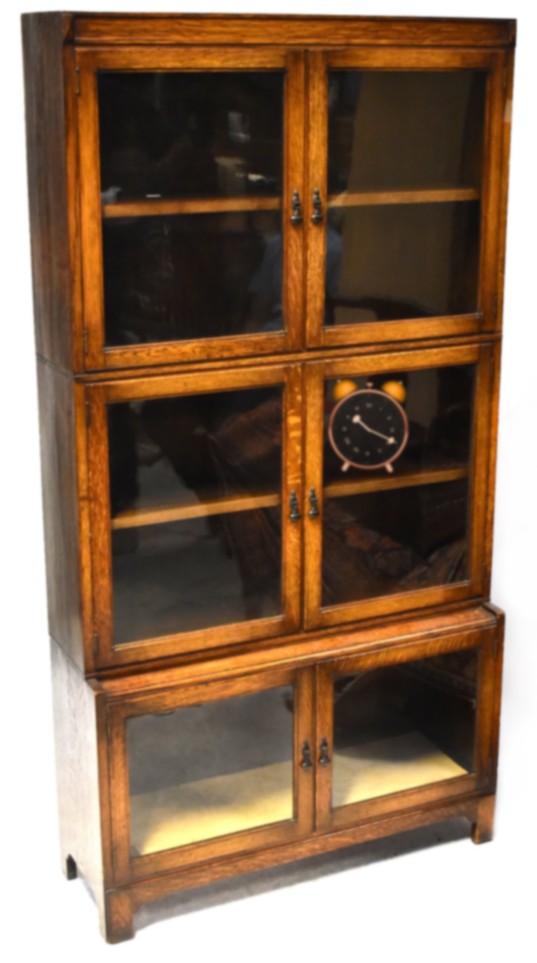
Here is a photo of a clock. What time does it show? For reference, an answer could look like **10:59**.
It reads **10:19**
